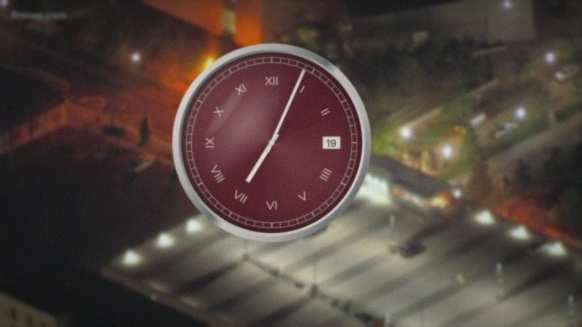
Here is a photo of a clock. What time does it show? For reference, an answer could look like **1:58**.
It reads **7:04**
